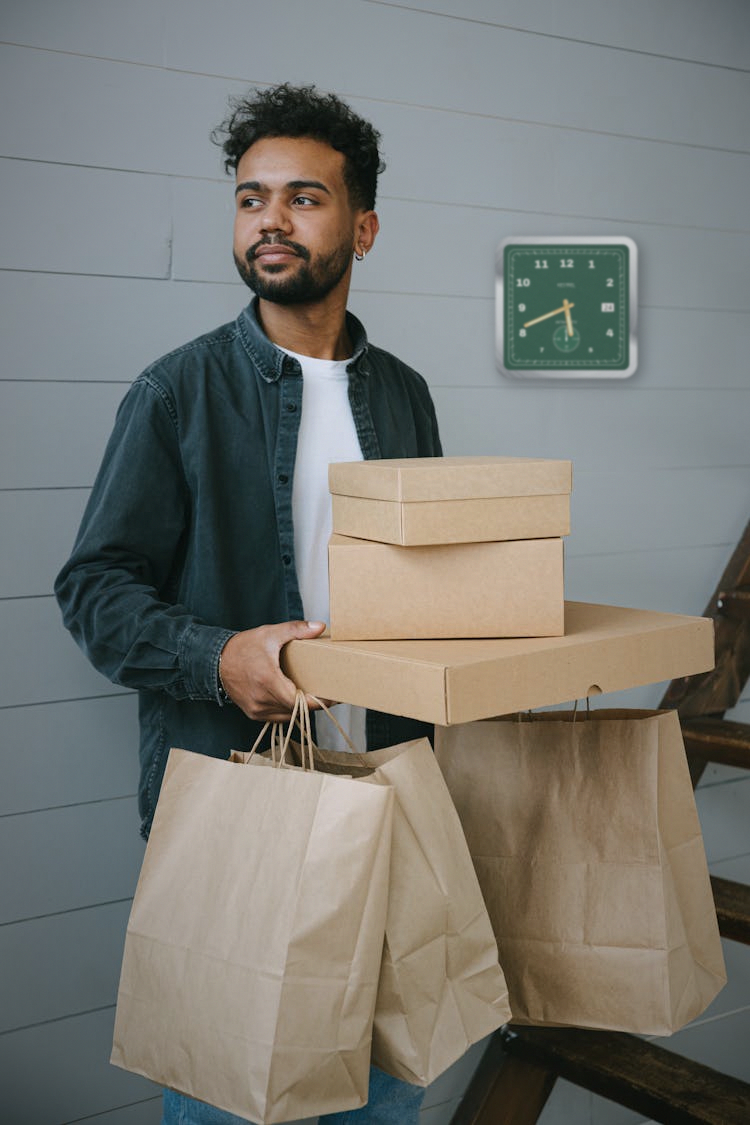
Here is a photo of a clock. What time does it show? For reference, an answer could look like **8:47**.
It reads **5:41**
